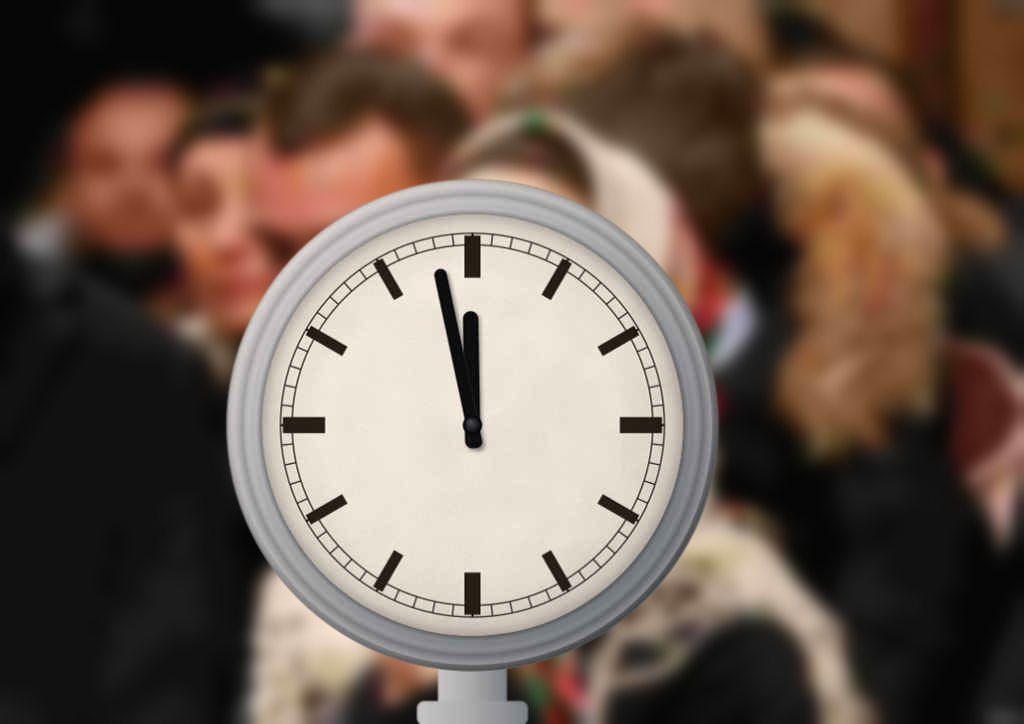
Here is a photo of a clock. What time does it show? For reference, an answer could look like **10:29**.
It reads **11:58**
